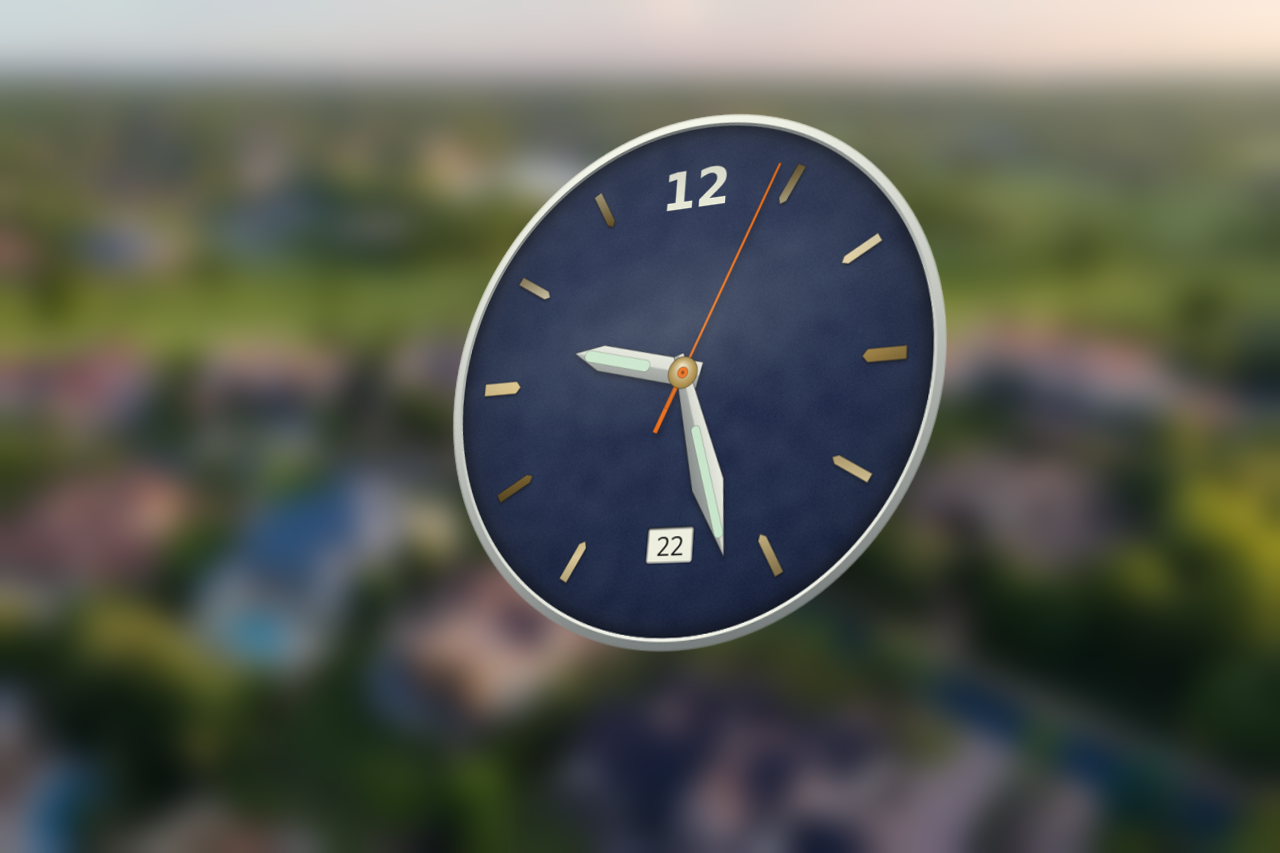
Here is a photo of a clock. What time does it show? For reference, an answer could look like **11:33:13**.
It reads **9:27:04**
